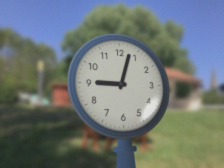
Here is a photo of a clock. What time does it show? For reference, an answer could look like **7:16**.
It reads **9:03**
